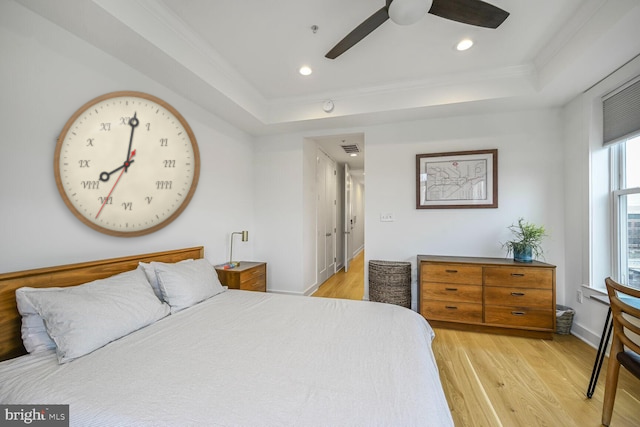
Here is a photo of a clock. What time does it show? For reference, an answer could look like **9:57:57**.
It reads **8:01:35**
